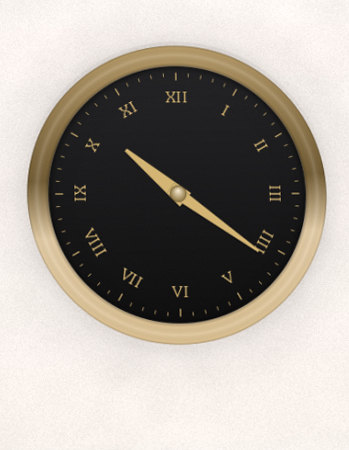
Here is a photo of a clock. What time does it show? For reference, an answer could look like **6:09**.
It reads **10:21**
